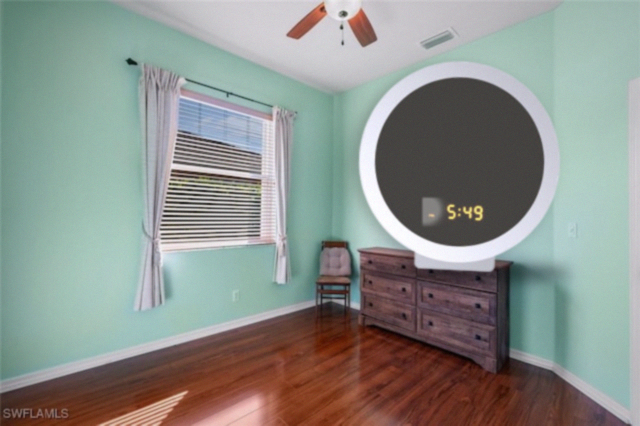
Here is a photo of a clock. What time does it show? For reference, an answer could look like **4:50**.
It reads **5:49**
